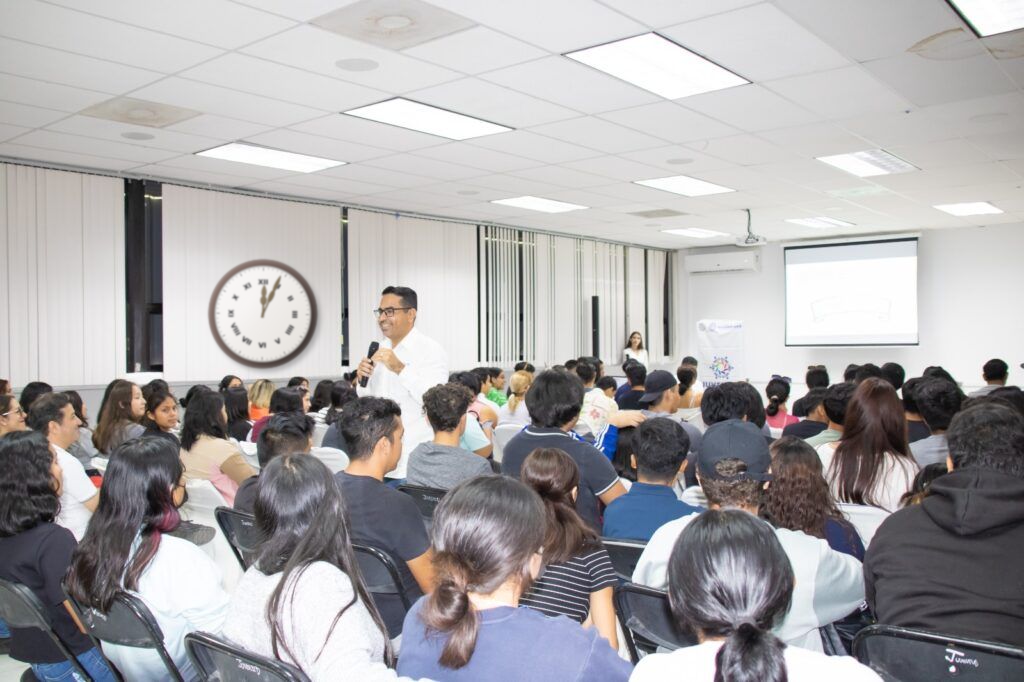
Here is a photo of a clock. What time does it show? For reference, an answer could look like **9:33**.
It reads **12:04**
